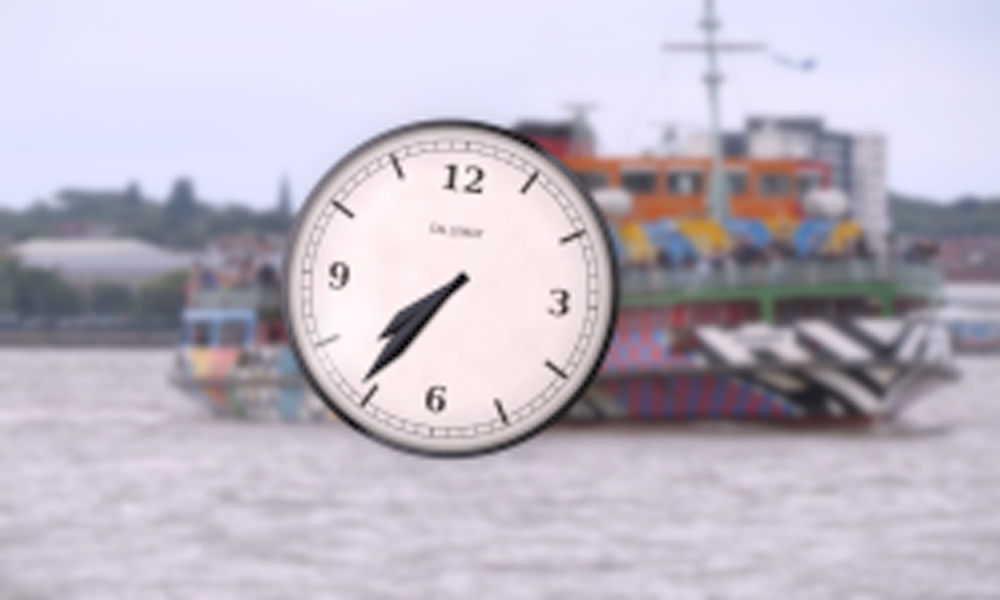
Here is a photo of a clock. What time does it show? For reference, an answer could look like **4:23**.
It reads **7:36**
